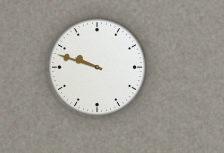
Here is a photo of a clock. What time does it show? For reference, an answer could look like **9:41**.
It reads **9:48**
